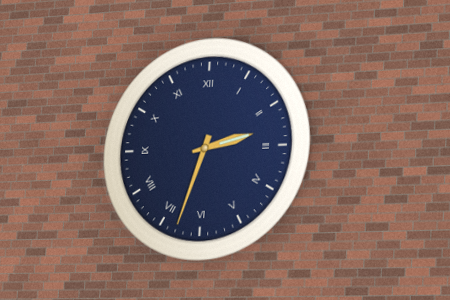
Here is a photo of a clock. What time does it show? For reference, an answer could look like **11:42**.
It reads **2:33**
